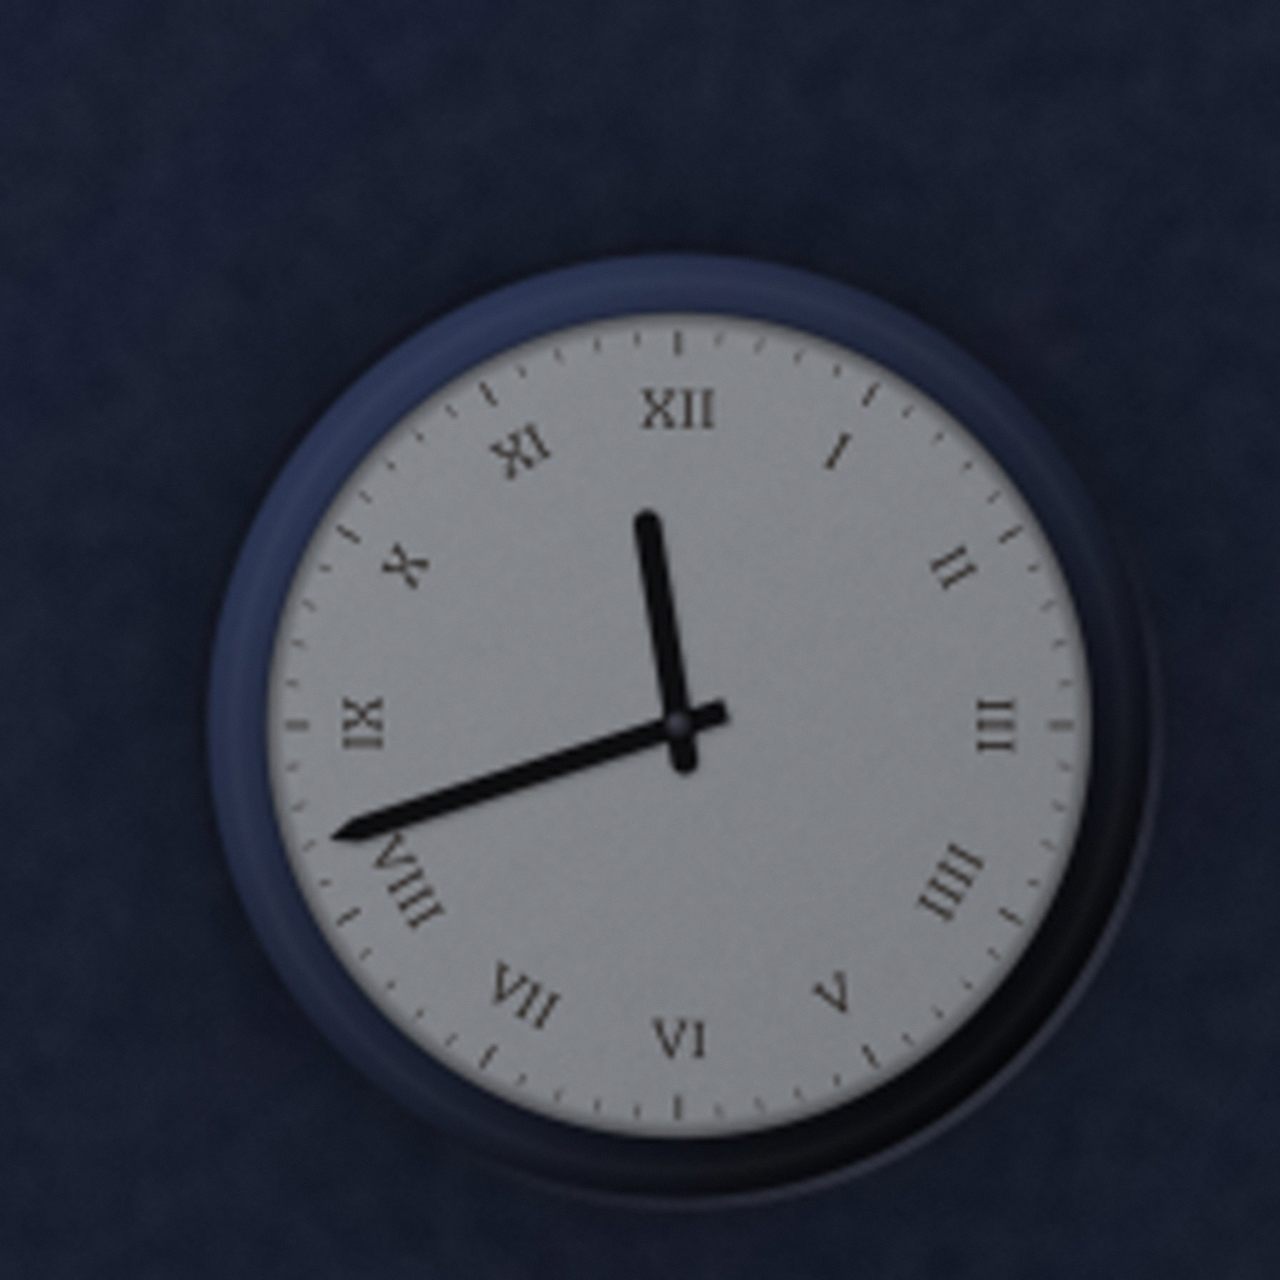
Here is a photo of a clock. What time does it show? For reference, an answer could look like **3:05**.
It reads **11:42**
